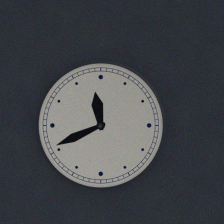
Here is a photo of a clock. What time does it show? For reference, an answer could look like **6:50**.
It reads **11:41**
